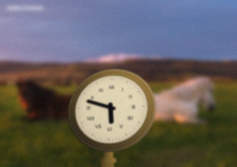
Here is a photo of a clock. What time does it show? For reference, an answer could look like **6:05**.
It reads **5:48**
